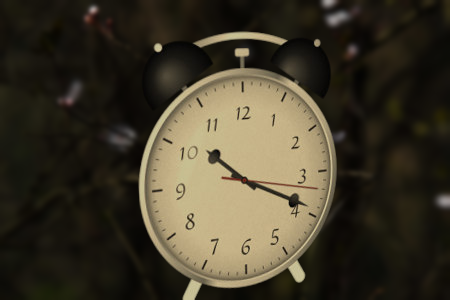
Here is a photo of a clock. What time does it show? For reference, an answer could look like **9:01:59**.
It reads **10:19:17**
